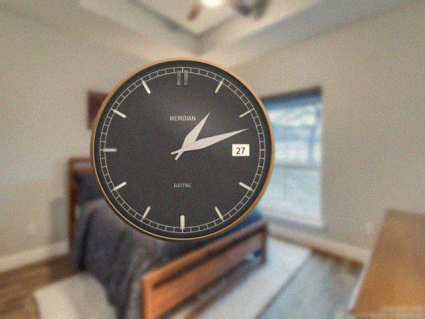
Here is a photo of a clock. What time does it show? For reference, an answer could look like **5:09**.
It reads **1:12**
